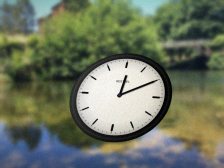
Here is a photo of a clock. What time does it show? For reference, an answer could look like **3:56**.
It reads **12:10**
